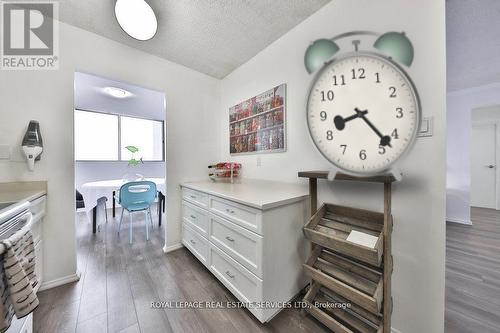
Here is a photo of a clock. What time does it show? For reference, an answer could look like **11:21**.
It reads **8:23**
